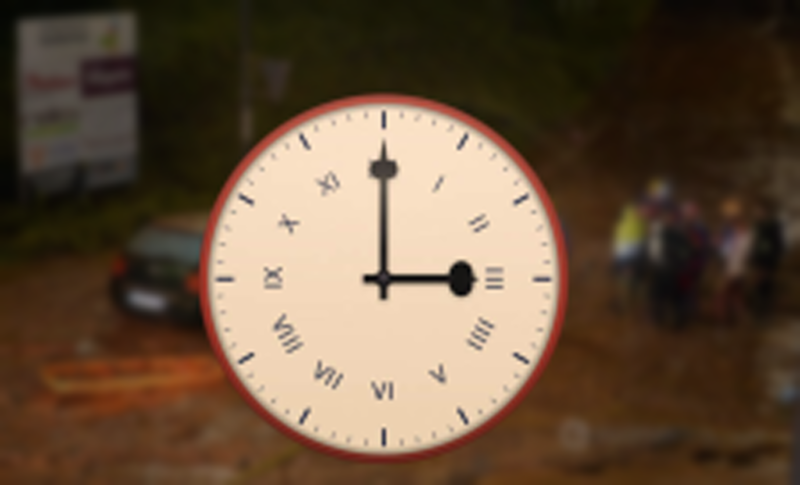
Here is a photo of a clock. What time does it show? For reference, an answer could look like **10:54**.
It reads **3:00**
